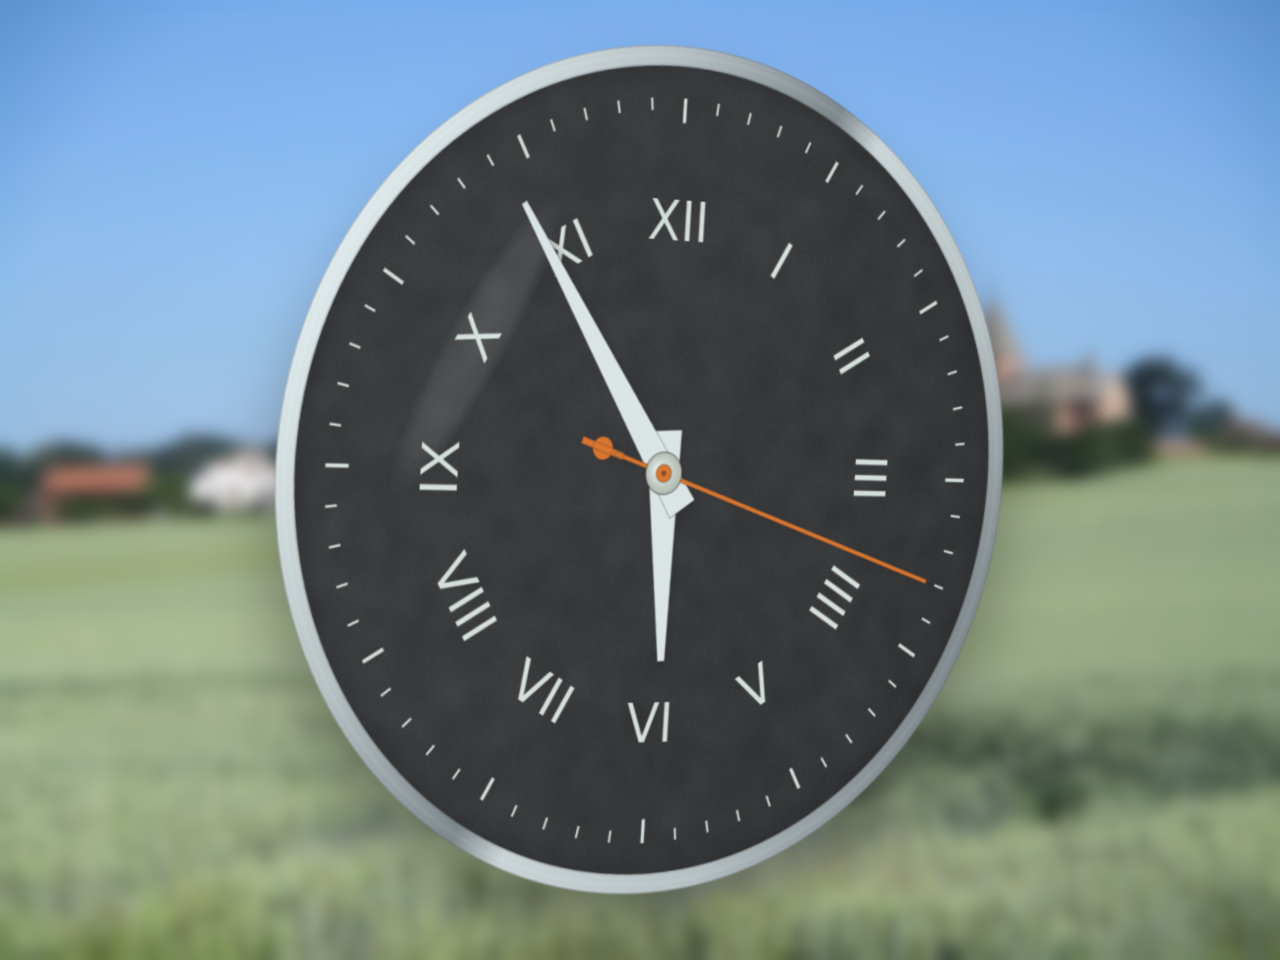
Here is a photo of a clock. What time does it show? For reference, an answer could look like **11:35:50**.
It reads **5:54:18**
